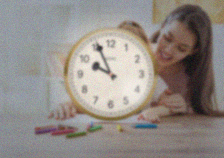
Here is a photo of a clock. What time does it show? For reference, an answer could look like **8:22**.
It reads **9:56**
